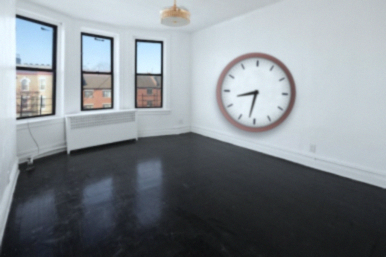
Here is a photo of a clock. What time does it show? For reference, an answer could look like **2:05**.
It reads **8:32**
